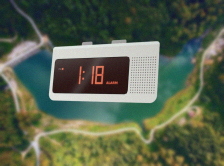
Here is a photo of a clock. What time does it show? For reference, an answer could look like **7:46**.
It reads **1:18**
